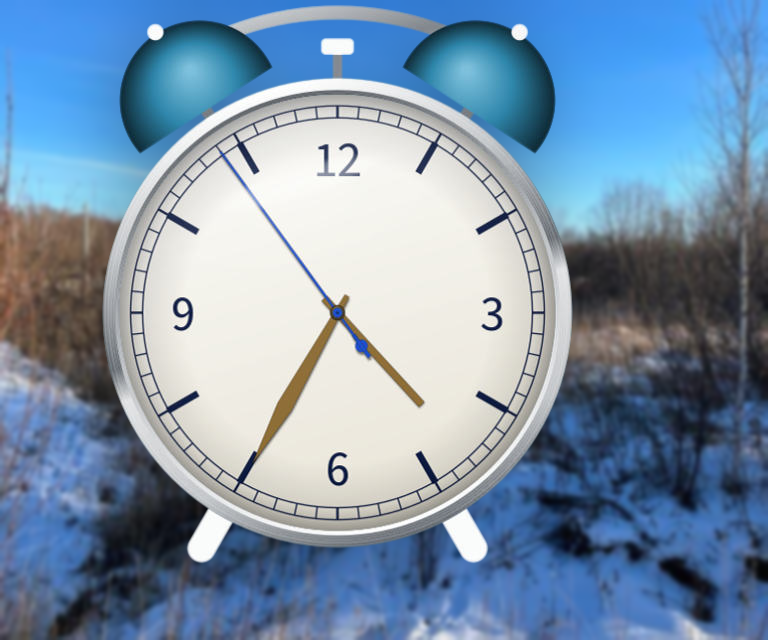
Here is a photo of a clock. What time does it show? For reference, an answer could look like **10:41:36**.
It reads **4:34:54**
